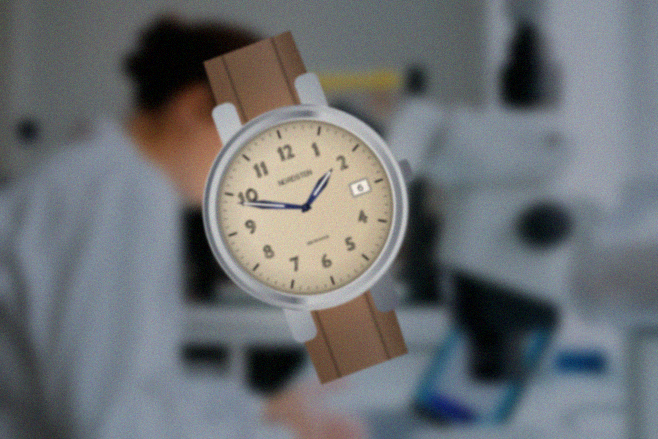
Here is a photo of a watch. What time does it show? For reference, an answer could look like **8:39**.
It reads **1:49**
